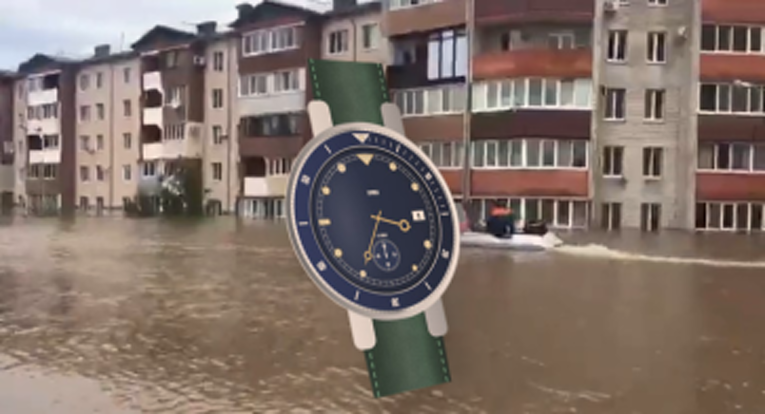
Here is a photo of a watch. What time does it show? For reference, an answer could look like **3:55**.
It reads **3:35**
